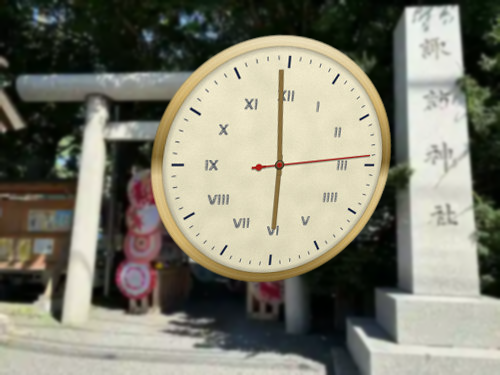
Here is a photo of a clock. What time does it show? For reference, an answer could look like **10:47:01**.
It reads **5:59:14**
